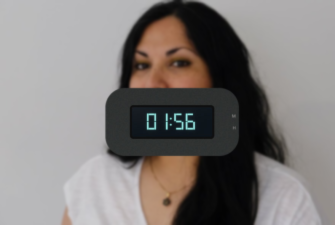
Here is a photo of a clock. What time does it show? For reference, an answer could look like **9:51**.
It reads **1:56**
